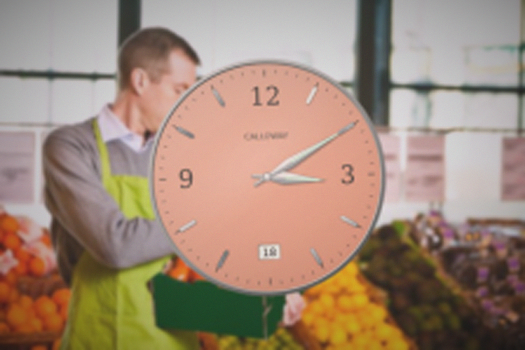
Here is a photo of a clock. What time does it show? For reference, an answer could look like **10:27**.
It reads **3:10**
